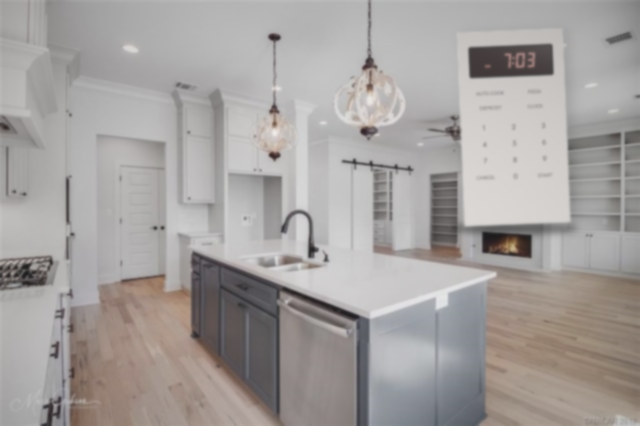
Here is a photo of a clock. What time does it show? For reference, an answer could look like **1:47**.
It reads **7:03**
